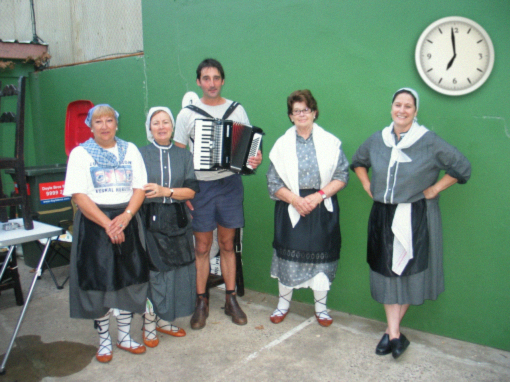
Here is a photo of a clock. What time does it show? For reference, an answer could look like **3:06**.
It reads **6:59**
